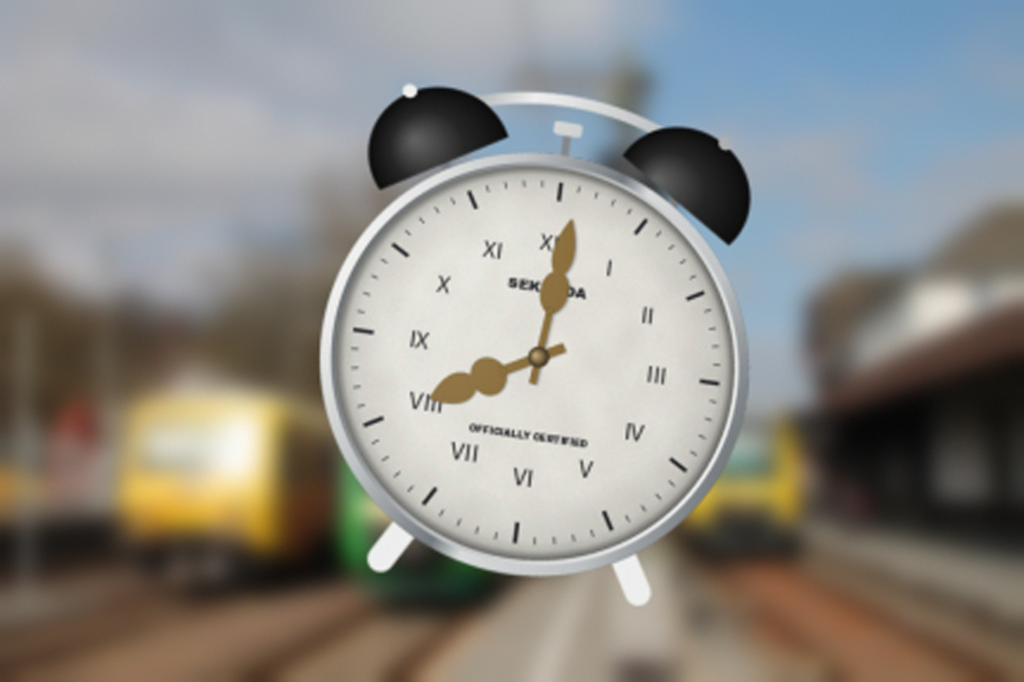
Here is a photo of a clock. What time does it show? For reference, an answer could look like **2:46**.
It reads **8:01**
